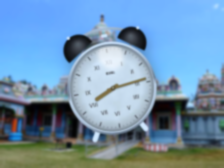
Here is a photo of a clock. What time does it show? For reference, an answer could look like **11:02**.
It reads **8:14**
